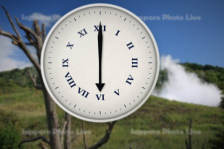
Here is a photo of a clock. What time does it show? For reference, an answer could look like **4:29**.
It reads **6:00**
